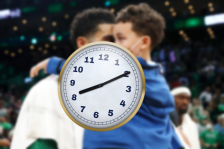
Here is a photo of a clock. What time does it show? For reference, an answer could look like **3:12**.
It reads **8:10**
